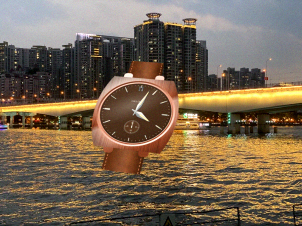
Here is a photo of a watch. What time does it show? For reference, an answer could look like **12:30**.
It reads **4:03**
